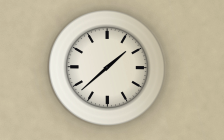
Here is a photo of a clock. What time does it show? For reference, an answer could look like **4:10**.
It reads **1:38**
